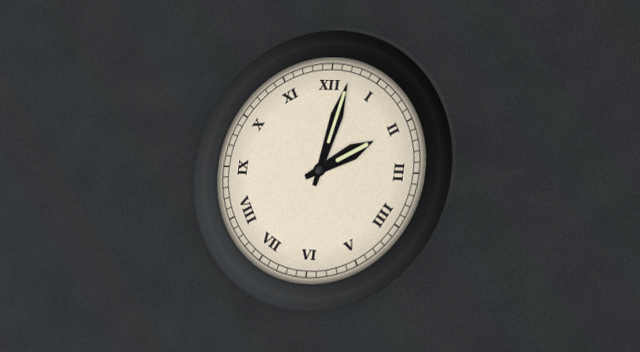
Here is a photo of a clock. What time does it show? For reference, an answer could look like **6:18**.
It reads **2:02**
